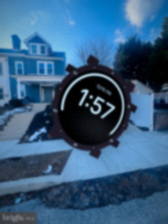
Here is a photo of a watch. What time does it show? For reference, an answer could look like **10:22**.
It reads **1:57**
